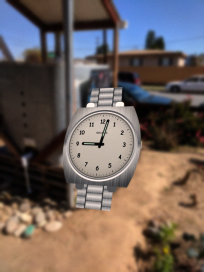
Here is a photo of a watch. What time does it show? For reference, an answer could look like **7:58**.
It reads **9:02**
